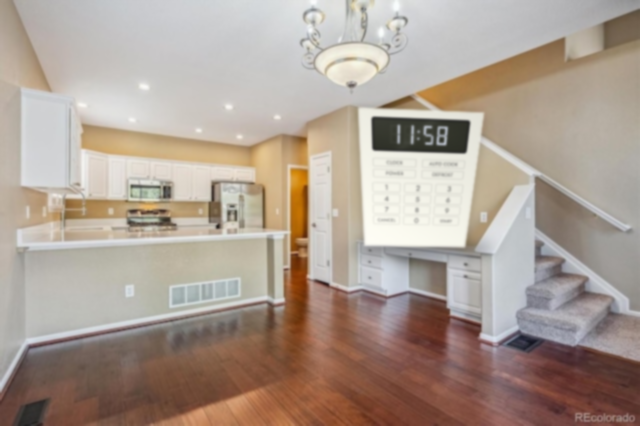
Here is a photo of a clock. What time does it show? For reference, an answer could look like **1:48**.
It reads **11:58**
